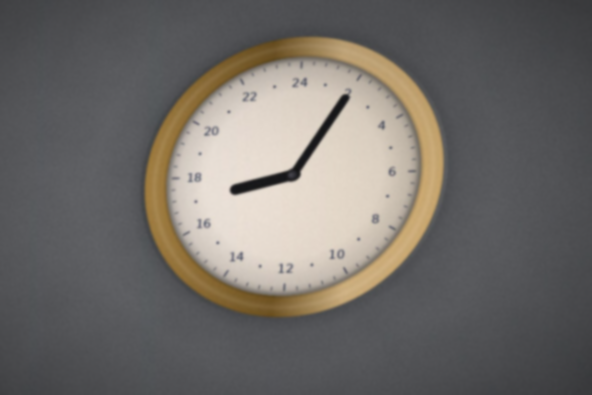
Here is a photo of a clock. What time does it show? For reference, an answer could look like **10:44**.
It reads **17:05**
